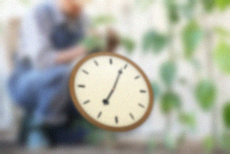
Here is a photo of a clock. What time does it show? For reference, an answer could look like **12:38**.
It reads **7:04**
